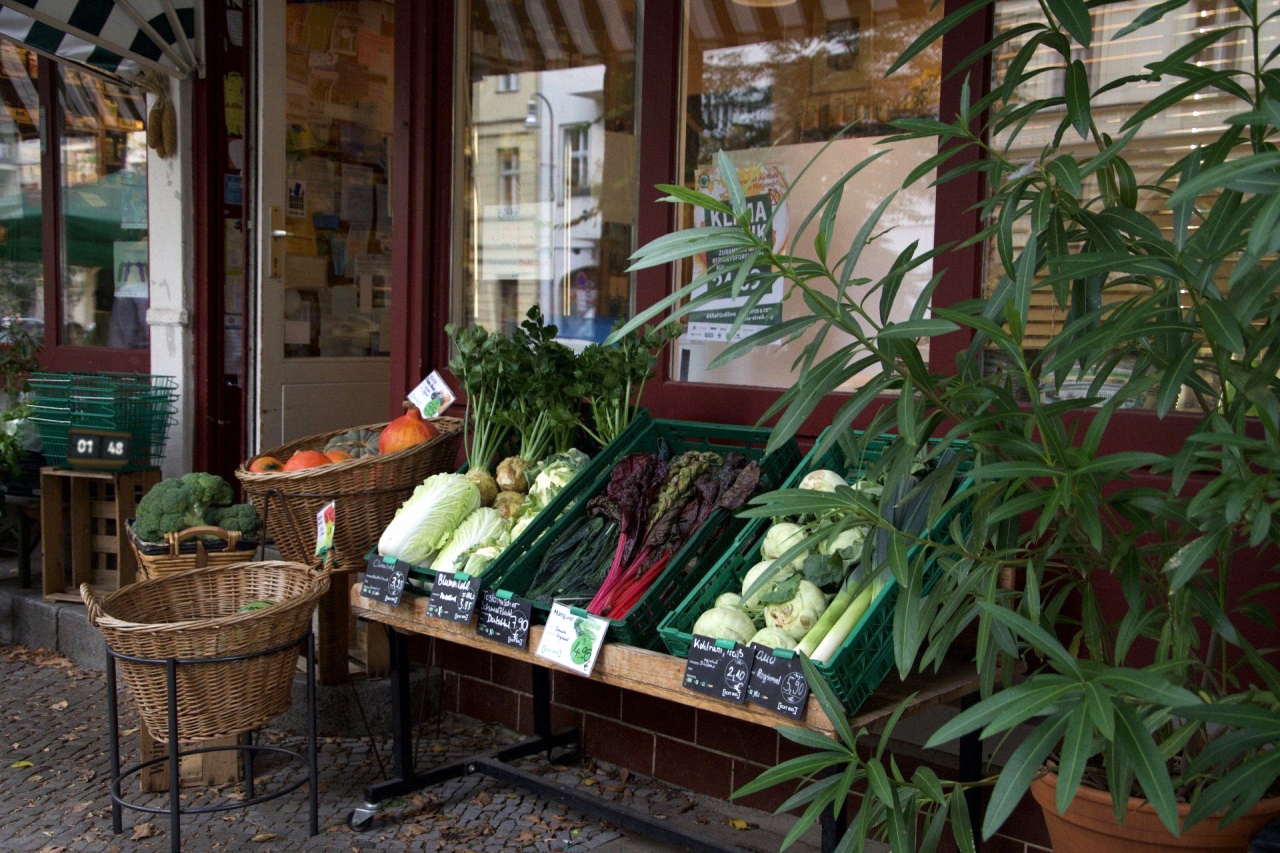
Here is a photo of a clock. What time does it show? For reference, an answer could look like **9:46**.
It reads **1:48**
